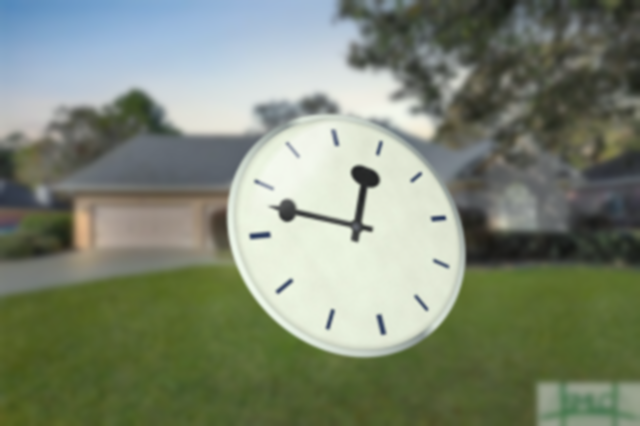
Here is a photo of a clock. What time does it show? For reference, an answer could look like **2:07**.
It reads **12:48**
